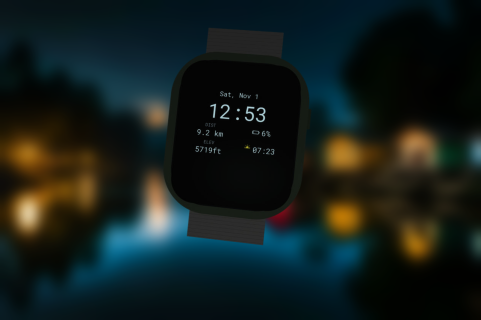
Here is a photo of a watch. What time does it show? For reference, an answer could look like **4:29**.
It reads **12:53**
